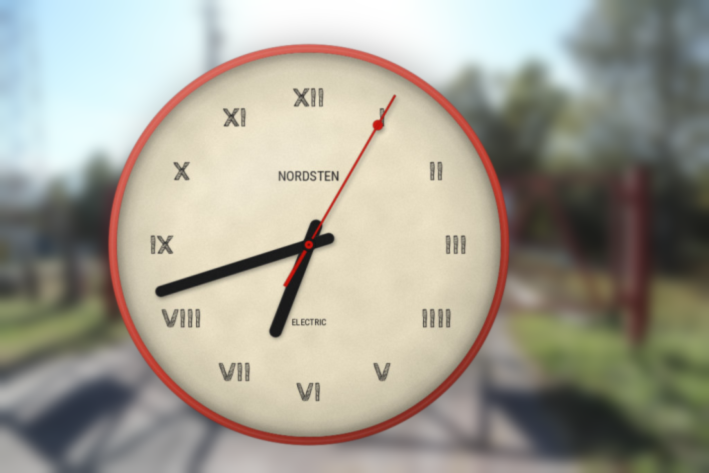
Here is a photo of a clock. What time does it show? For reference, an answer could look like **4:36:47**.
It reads **6:42:05**
